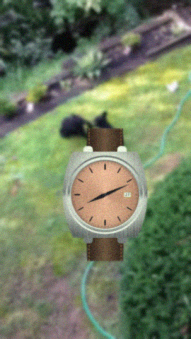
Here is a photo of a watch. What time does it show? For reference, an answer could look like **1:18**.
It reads **8:11**
